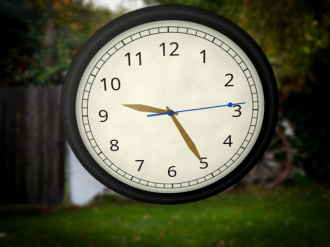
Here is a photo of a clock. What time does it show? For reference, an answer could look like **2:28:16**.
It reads **9:25:14**
